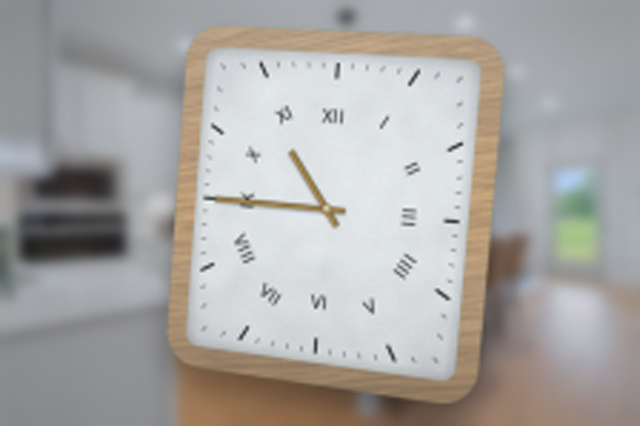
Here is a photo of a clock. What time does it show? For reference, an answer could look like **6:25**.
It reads **10:45**
